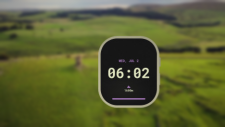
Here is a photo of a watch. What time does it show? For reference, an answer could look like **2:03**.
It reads **6:02**
